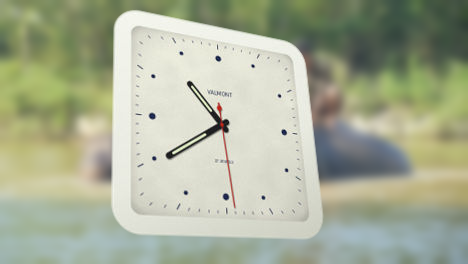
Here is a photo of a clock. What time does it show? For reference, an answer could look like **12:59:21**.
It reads **10:39:29**
